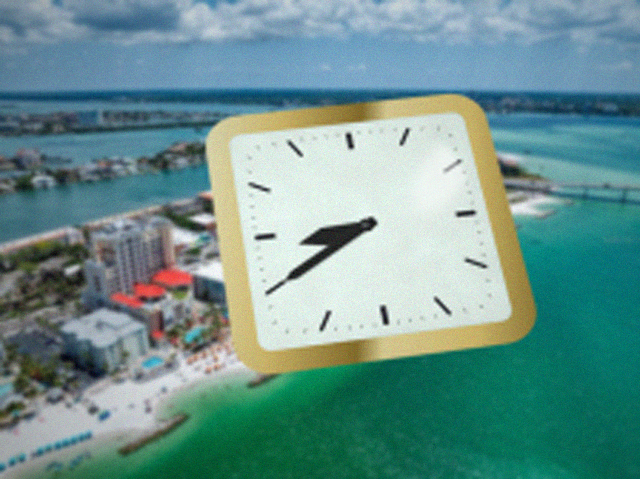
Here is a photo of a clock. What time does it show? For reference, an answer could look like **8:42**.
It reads **8:40**
